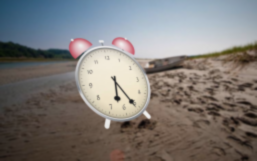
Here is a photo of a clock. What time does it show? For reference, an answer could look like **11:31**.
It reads **6:26**
